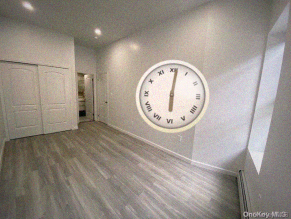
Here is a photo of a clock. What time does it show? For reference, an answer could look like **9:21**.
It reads **6:01**
